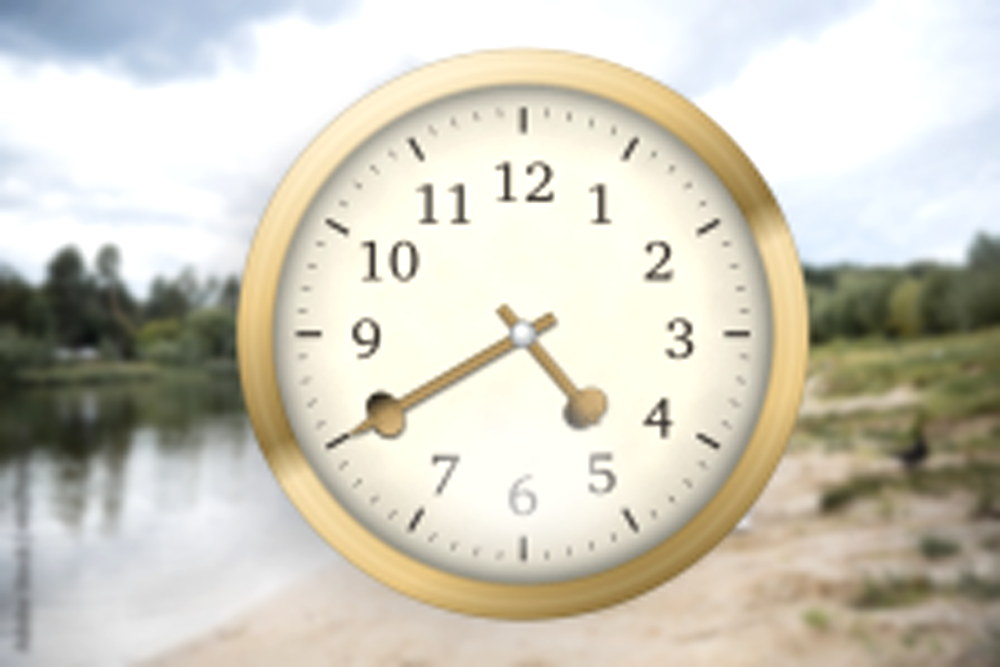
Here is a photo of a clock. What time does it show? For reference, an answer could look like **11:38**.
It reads **4:40**
